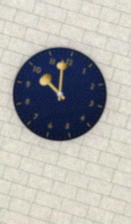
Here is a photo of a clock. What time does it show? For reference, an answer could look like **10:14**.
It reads **9:58**
